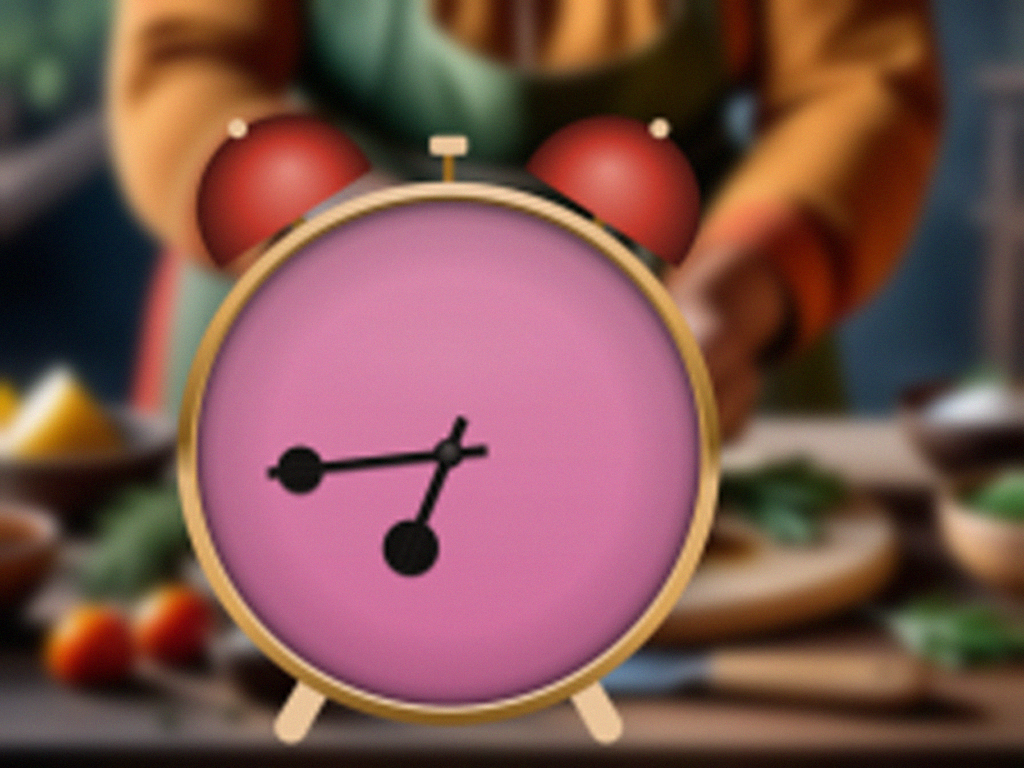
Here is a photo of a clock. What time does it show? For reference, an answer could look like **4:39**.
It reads **6:44**
